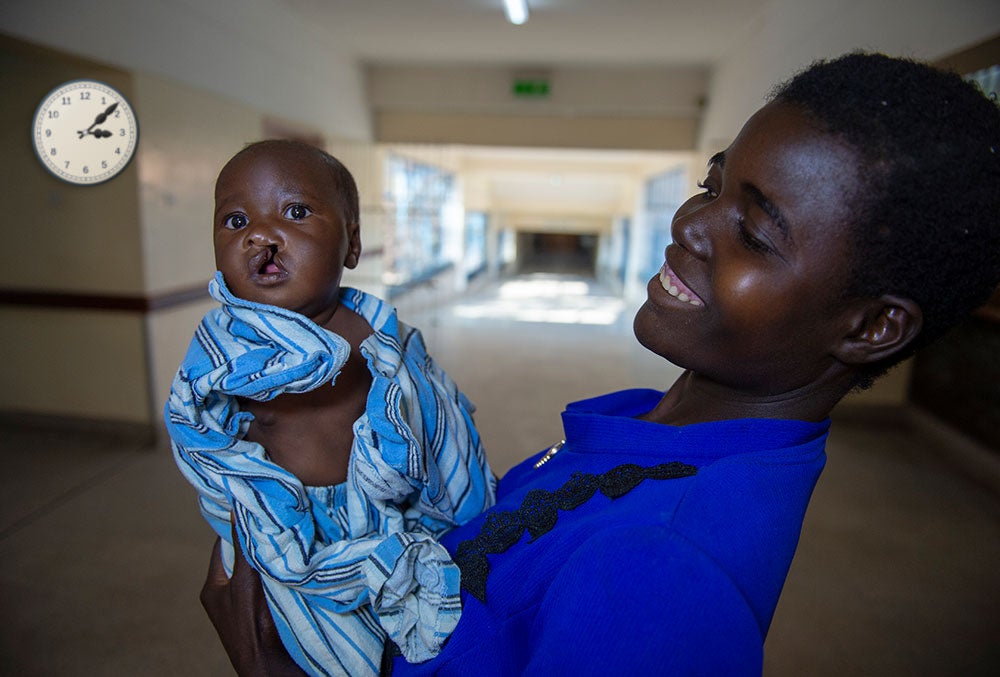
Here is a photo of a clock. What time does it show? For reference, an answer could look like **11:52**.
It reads **3:08**
